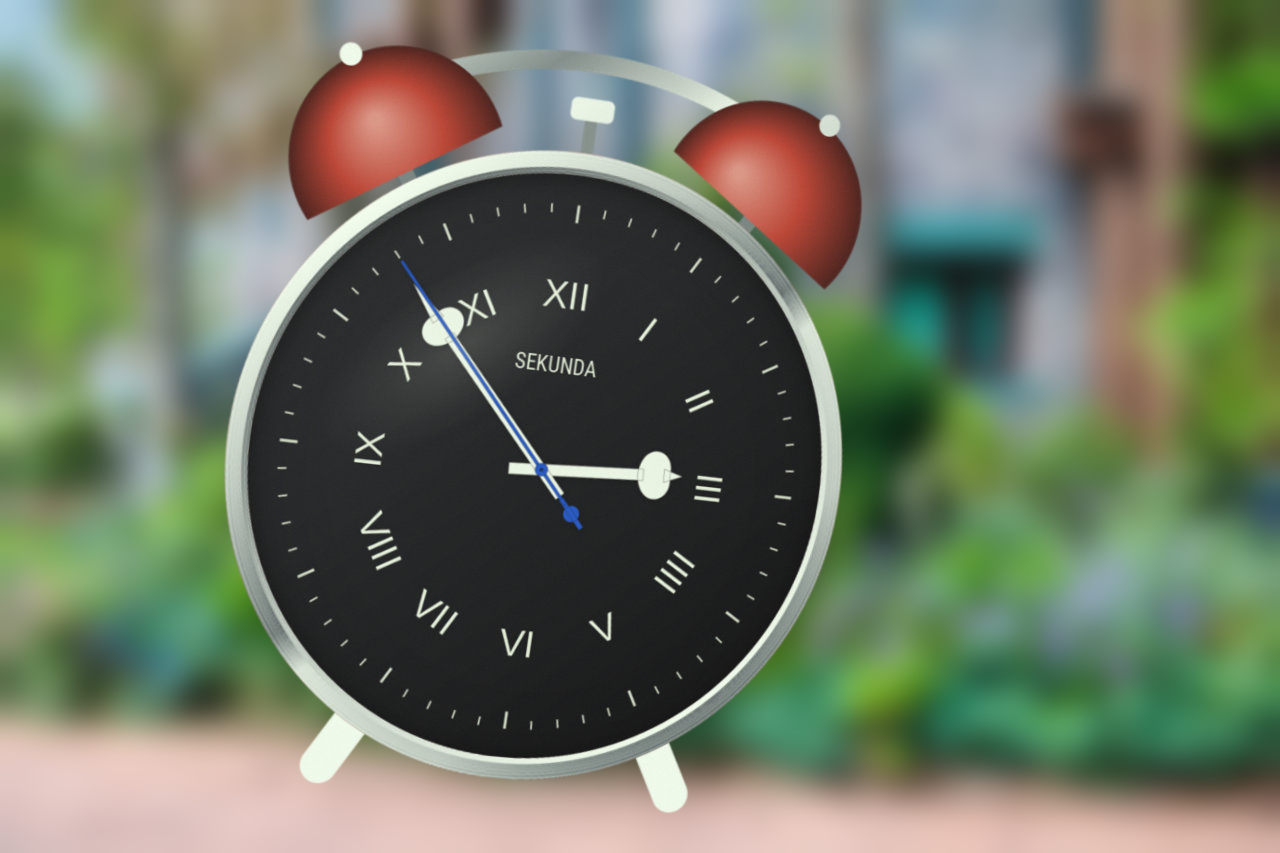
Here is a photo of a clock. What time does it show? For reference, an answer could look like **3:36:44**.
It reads **2:52:53**
